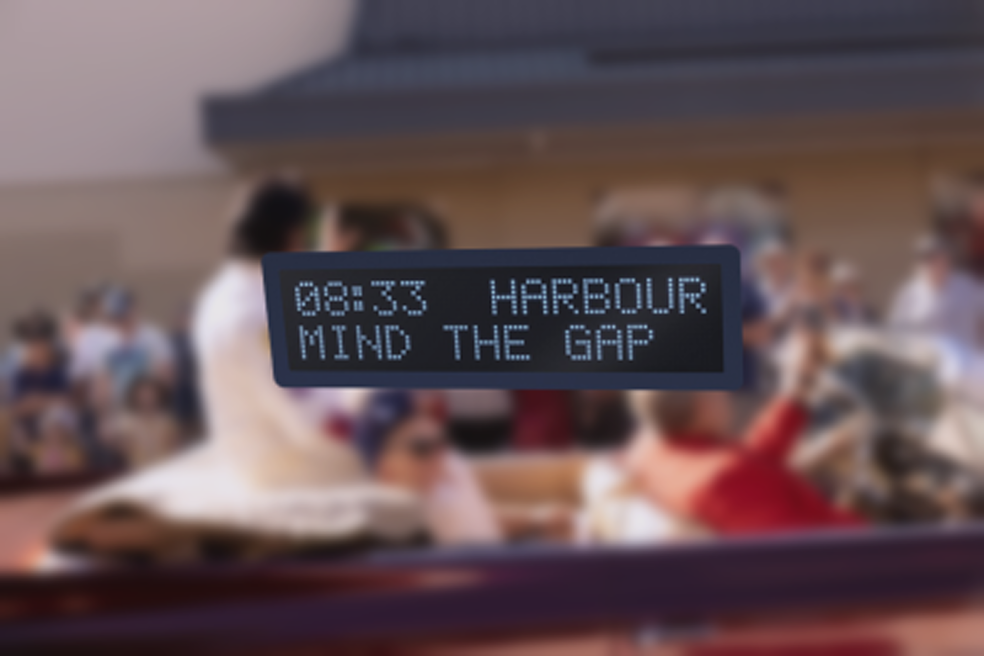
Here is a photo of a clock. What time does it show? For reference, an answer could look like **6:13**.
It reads **8:33**
